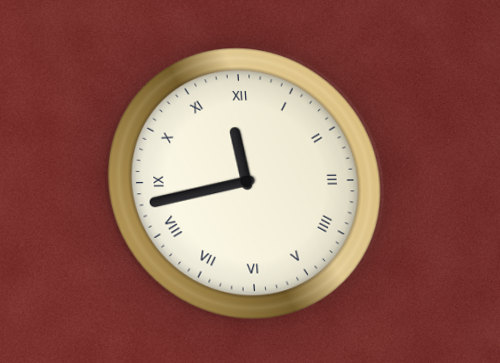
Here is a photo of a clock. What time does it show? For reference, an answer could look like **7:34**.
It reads **11:43**
